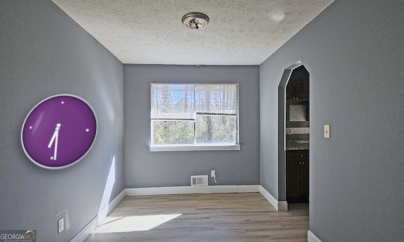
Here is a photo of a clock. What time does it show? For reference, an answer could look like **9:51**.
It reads **6:29**
